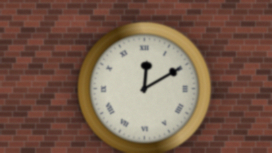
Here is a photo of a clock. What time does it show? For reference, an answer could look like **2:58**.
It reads **12:10**
